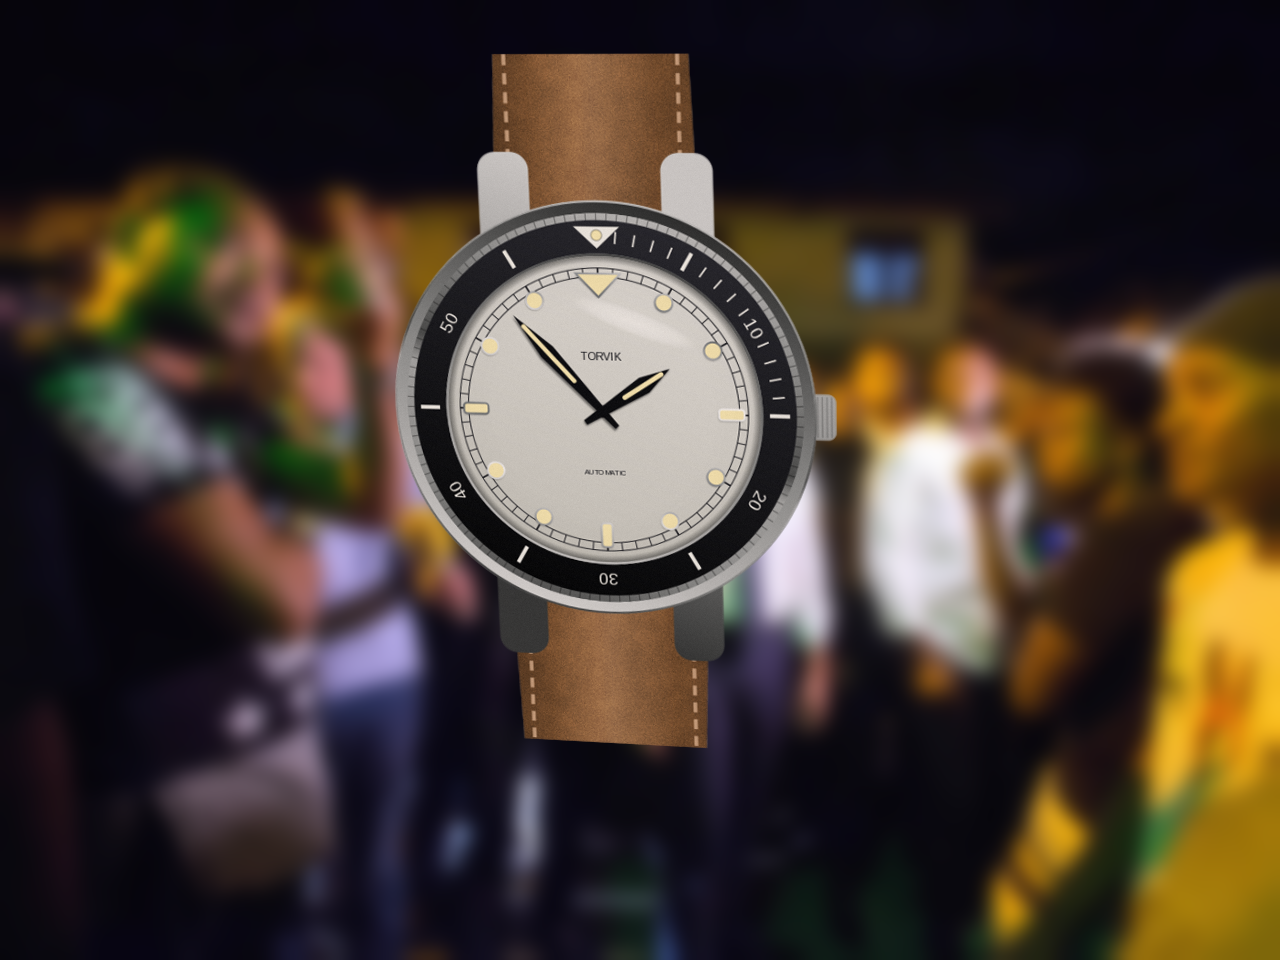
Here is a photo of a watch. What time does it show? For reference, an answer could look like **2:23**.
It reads **1:53**
